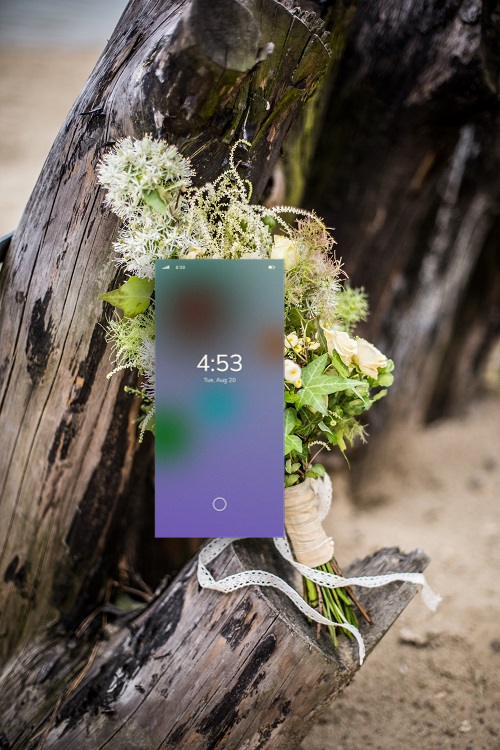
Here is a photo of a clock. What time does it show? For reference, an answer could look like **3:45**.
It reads **4:53**
